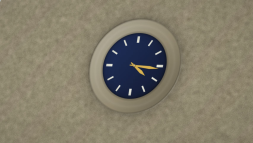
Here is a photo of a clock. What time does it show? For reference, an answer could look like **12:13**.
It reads **4:16**
